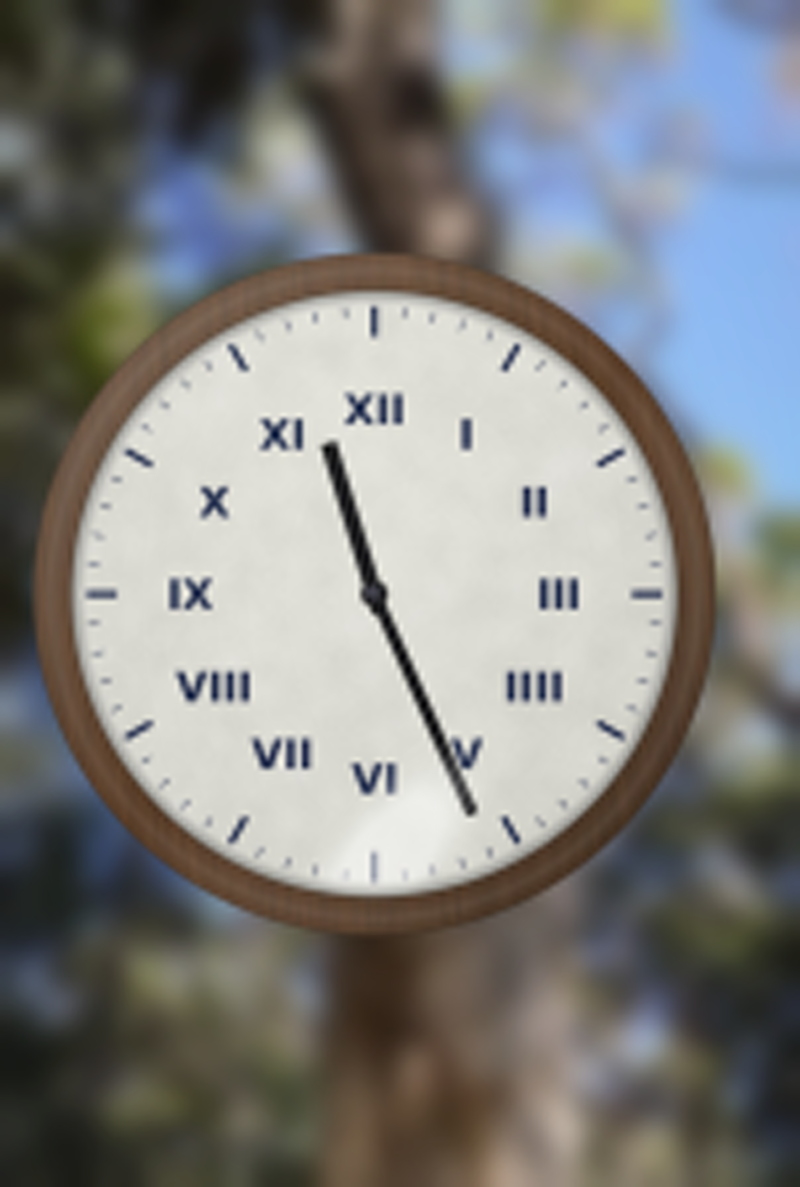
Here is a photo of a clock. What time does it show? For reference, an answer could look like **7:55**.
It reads **11:26**
